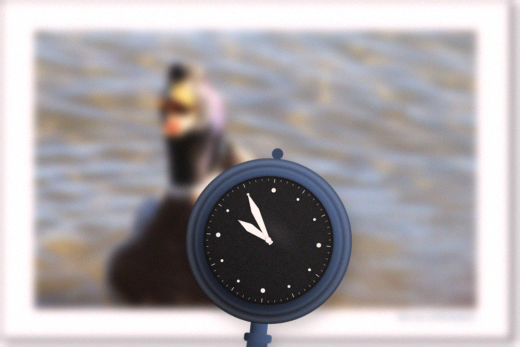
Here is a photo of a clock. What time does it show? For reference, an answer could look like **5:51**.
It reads **9:55**
